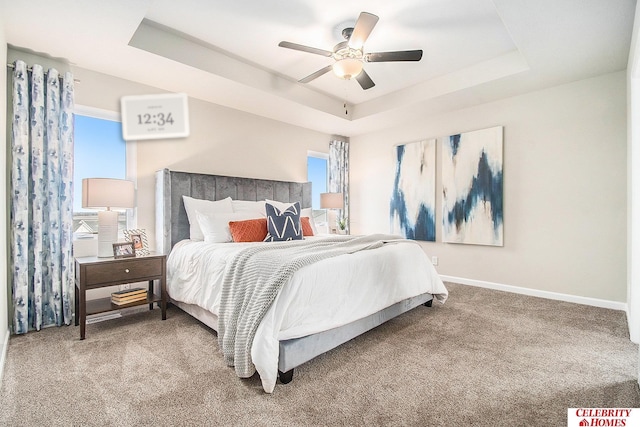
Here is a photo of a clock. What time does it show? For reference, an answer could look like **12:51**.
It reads **12:34**
